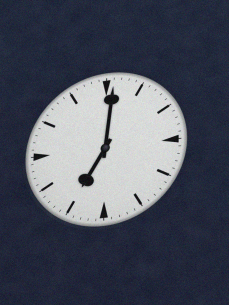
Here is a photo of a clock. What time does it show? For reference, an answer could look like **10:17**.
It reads **7:01**
